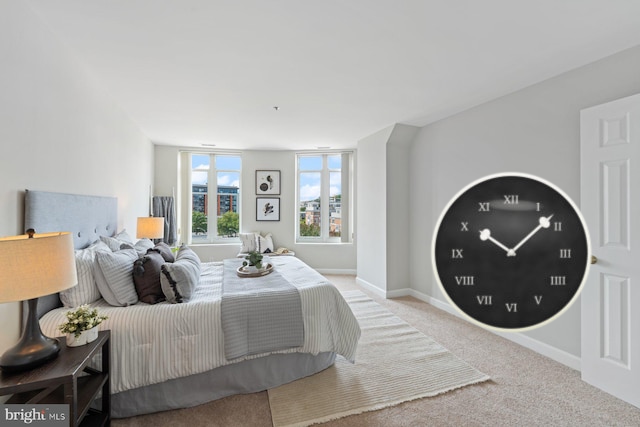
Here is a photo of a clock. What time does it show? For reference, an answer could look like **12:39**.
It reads **10:08**
